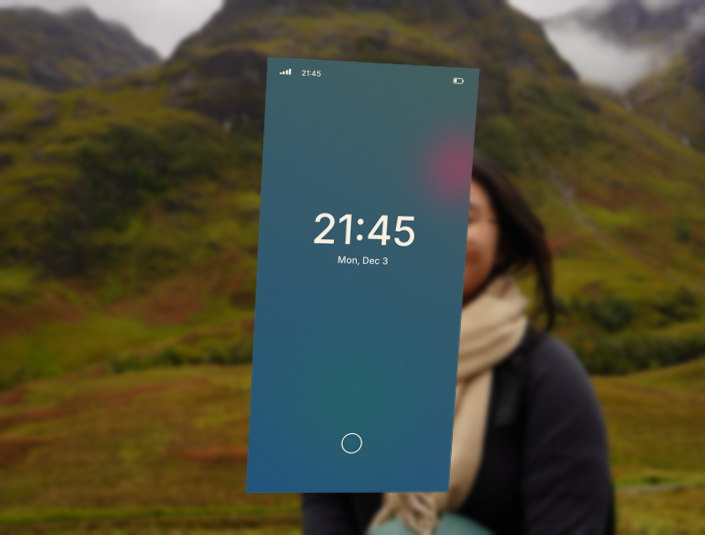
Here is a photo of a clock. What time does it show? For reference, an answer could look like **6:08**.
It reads **21:45**
